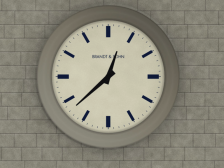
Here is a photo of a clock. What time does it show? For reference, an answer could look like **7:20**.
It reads **12:38**
